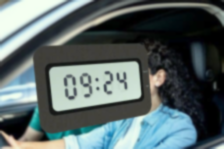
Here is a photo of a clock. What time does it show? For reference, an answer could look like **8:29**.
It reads **9:24**
